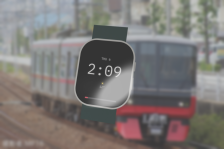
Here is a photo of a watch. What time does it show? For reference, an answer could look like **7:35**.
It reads **2:09**
